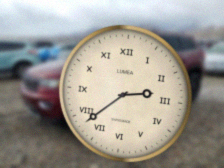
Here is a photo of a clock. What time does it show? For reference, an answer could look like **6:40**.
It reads **2:38**
